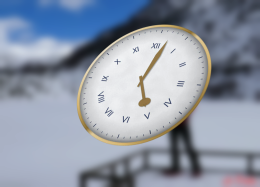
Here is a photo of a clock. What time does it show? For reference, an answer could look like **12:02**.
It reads **5:02**
